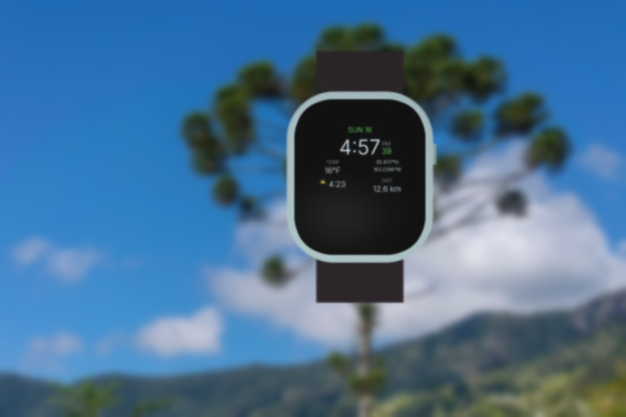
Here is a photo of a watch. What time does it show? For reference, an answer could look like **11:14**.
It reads **4:57**
